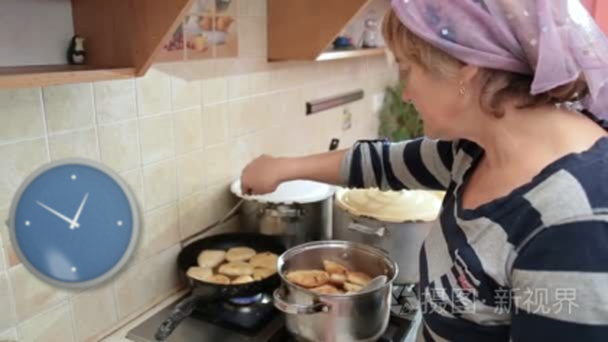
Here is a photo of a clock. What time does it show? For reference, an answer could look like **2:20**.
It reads **12:50**
